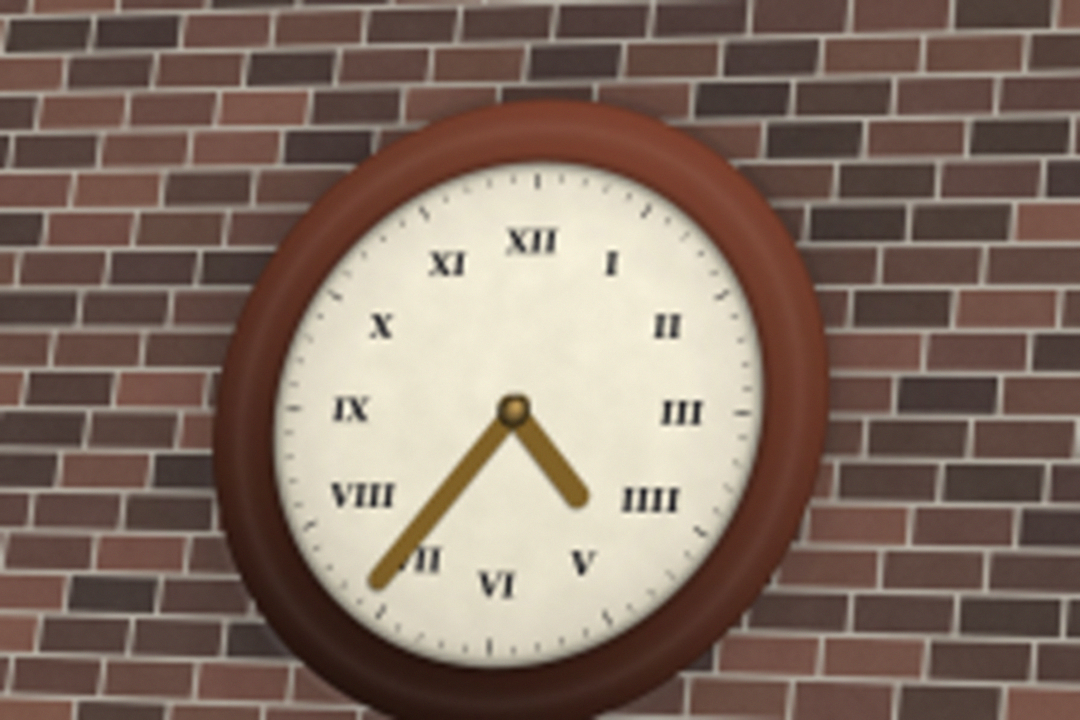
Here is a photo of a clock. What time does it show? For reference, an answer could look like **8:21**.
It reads **4:36**
